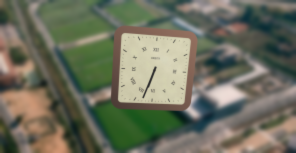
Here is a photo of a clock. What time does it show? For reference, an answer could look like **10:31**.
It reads **6:33**
